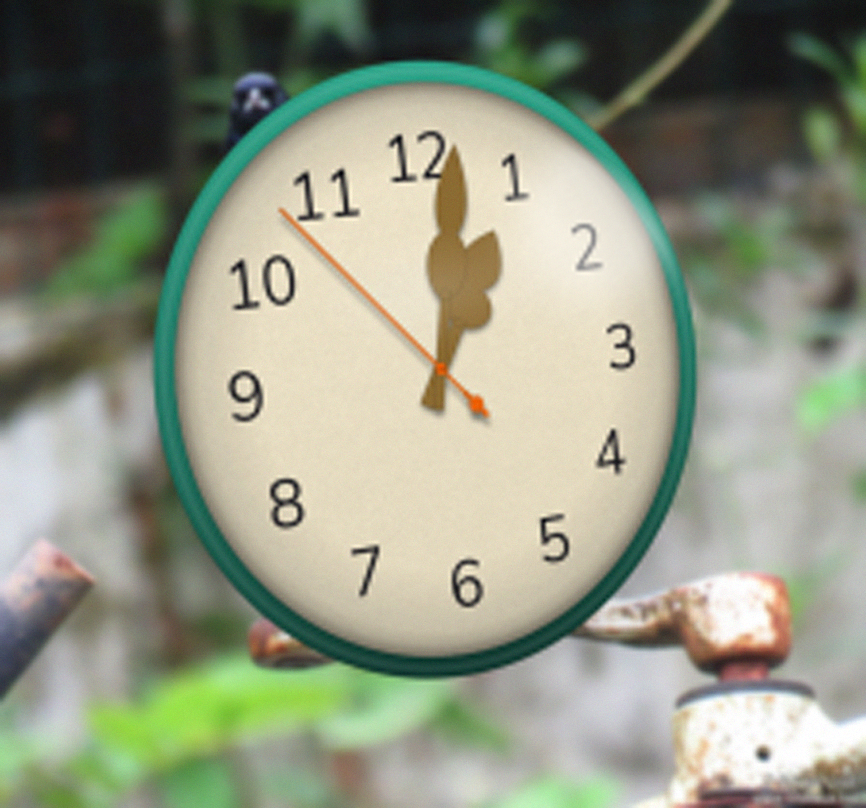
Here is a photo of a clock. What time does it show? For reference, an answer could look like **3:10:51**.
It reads **1:01:53**
